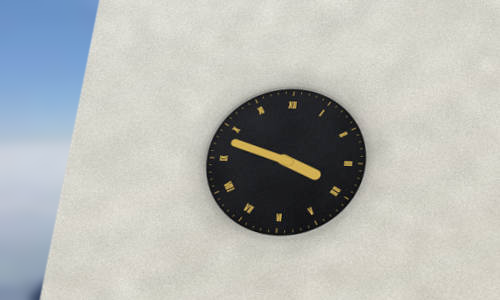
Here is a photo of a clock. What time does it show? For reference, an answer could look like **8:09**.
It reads **3:48**
